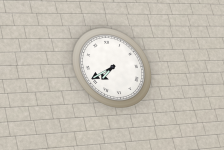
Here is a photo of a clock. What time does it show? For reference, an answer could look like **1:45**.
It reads **7:41**
